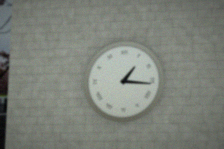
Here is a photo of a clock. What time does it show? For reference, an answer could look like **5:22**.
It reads **1:16**
